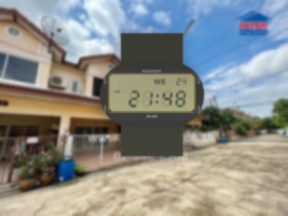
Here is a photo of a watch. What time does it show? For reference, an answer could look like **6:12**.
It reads **21:48**
